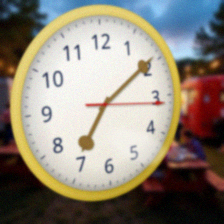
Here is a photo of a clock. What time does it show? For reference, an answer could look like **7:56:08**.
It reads **7:09:16**
